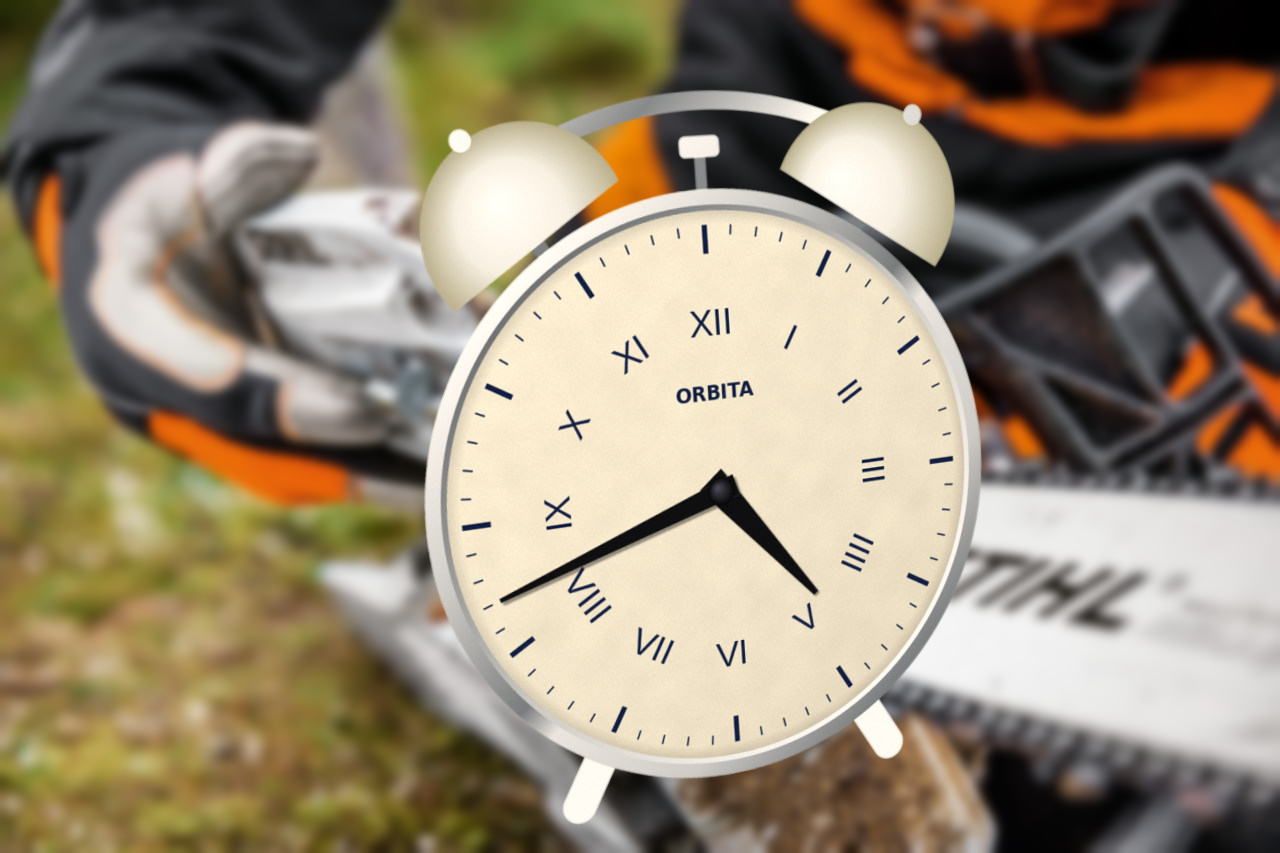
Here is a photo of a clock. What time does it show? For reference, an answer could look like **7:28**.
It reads **4:42**
